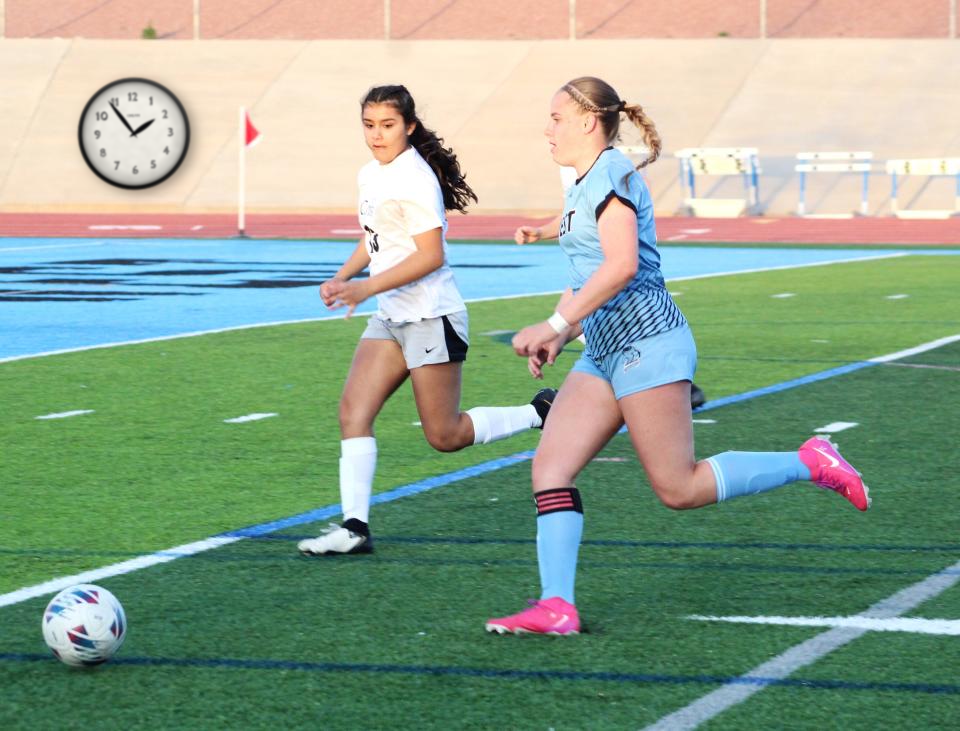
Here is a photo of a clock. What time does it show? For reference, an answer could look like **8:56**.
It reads **1:54**
